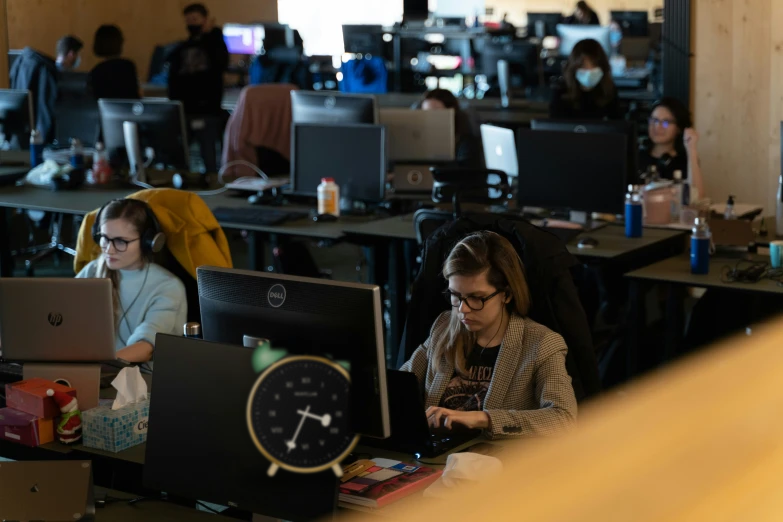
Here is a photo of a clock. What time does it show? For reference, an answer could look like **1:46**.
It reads **3:34**
